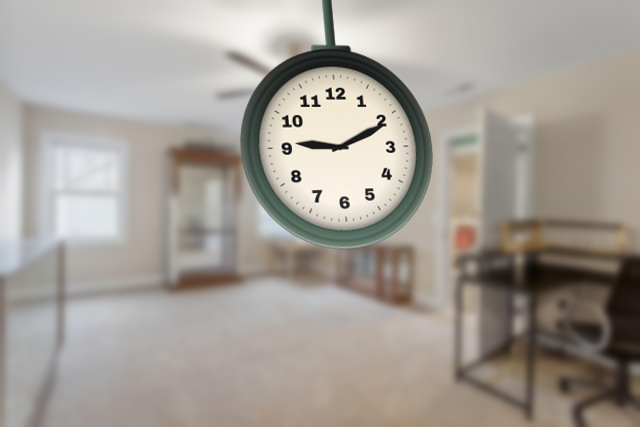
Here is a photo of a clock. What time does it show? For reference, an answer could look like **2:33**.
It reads **9:11**
